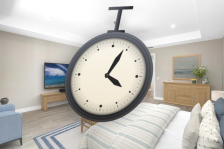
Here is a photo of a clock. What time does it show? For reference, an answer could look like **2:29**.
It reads **4:04**
